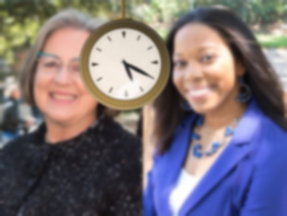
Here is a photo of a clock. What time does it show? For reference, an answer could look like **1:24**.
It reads **5:20**
